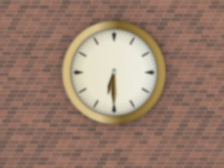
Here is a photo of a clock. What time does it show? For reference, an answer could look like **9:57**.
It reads **6:30**
